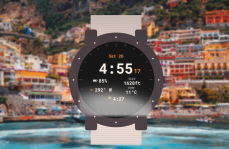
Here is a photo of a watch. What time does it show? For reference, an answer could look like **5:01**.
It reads **4:55**
